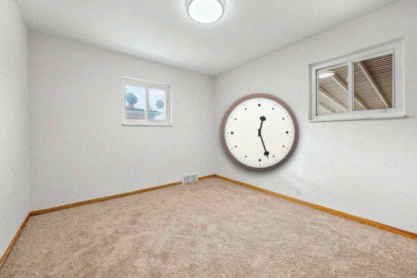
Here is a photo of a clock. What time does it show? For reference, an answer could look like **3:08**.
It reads **12:27**
